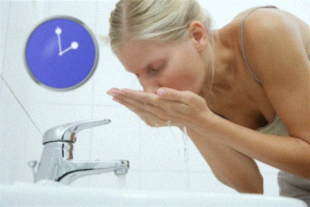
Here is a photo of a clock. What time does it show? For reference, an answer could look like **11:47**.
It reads **1:59**
